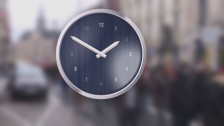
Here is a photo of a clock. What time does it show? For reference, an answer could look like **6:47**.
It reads **1:50**
